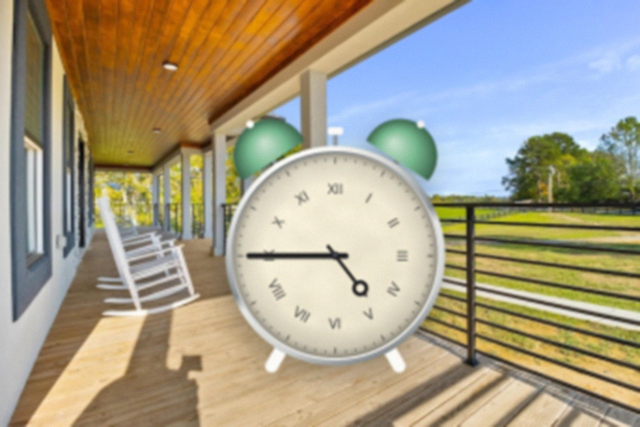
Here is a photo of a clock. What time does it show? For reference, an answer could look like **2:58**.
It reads **4:45**
